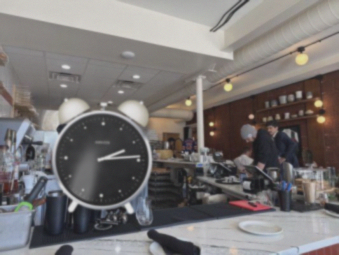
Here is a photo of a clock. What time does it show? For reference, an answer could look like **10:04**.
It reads **2:14**
